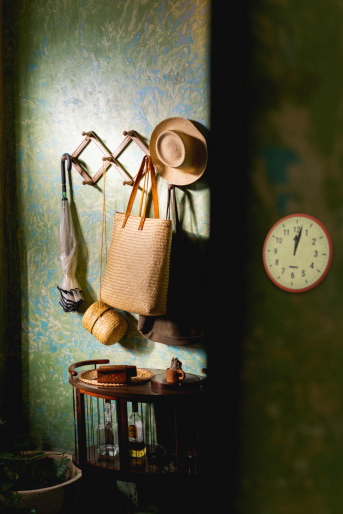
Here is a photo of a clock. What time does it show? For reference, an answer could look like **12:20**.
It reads **12:02**
